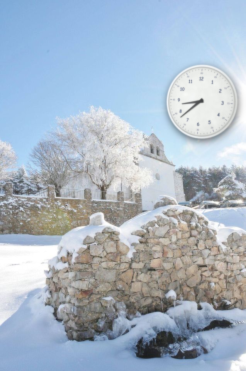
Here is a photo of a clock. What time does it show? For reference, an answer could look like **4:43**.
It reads **8:38**
